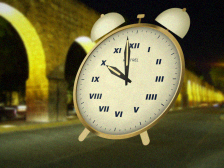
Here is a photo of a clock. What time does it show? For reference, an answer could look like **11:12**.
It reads **9:58**
